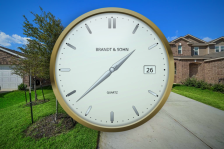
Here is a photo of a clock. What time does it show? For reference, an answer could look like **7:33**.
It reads **1:38**
